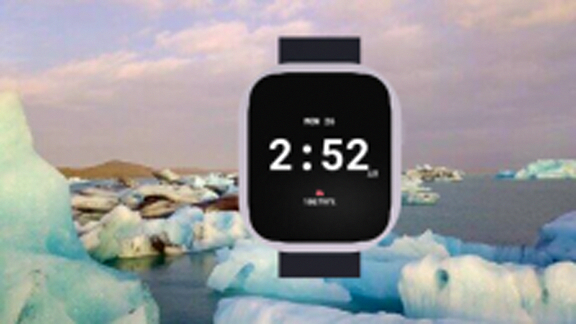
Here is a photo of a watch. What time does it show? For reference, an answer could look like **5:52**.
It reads **2:52**
